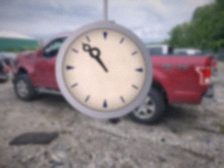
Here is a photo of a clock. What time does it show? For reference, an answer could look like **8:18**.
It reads **10:53**
